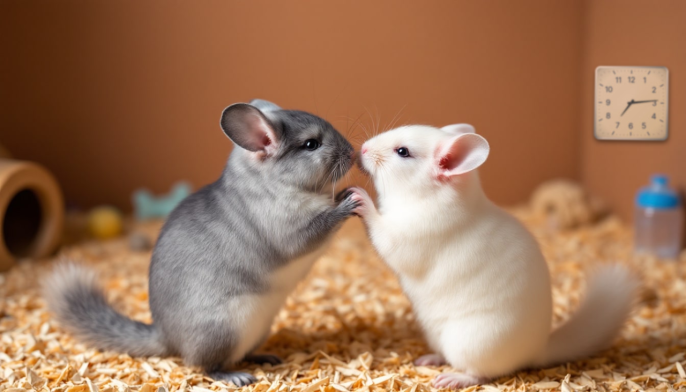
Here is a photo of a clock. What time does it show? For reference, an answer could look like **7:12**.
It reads **7:14**
